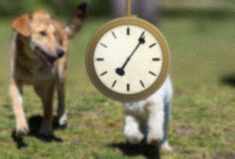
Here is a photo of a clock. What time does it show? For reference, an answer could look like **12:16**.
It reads **7:06**
